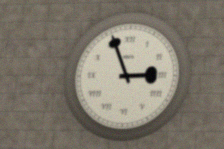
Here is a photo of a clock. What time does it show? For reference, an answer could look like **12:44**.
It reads **2:56**
